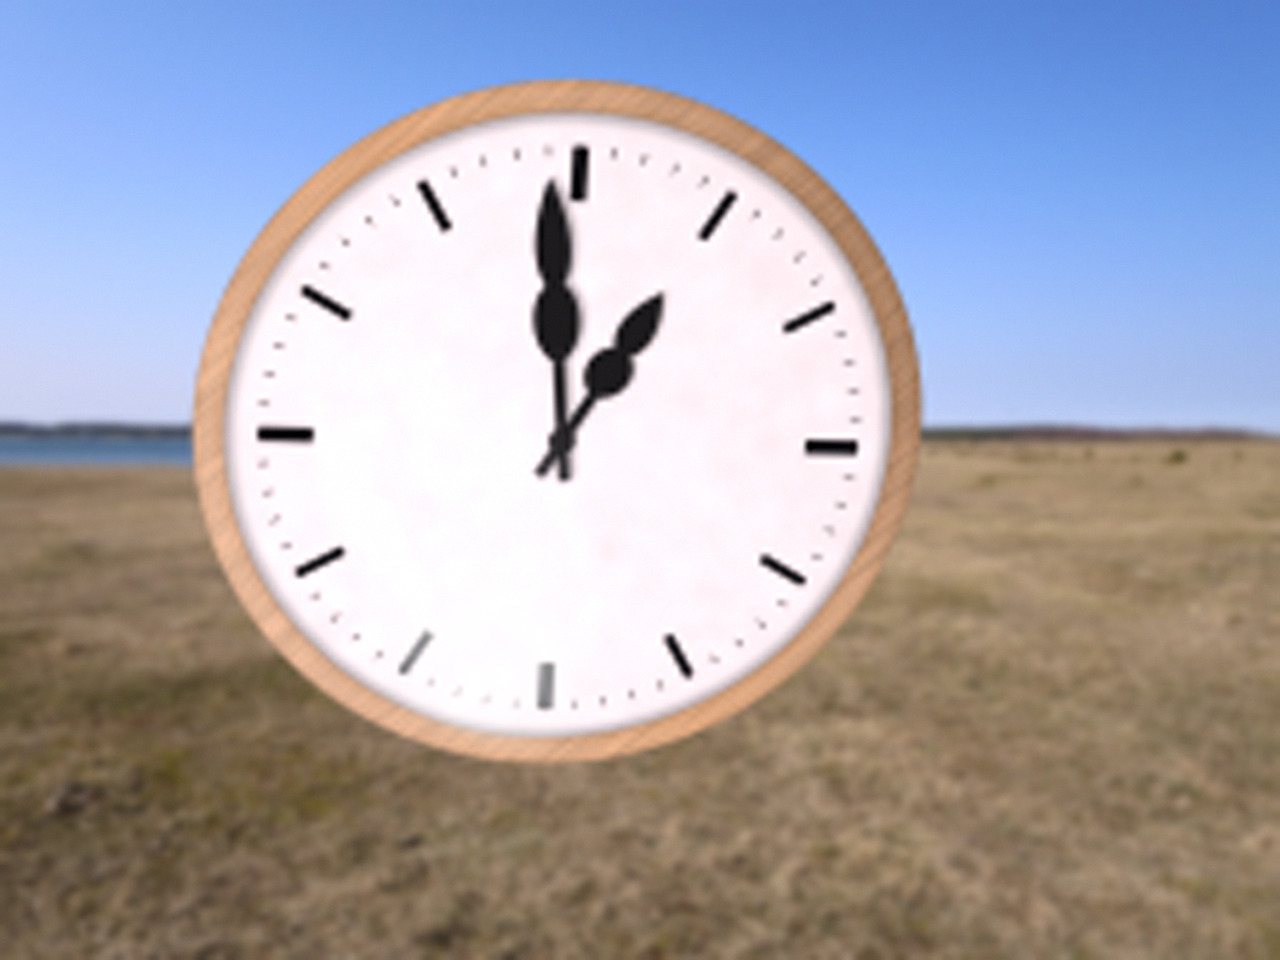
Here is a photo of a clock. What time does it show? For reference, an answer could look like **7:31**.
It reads **12:59**
